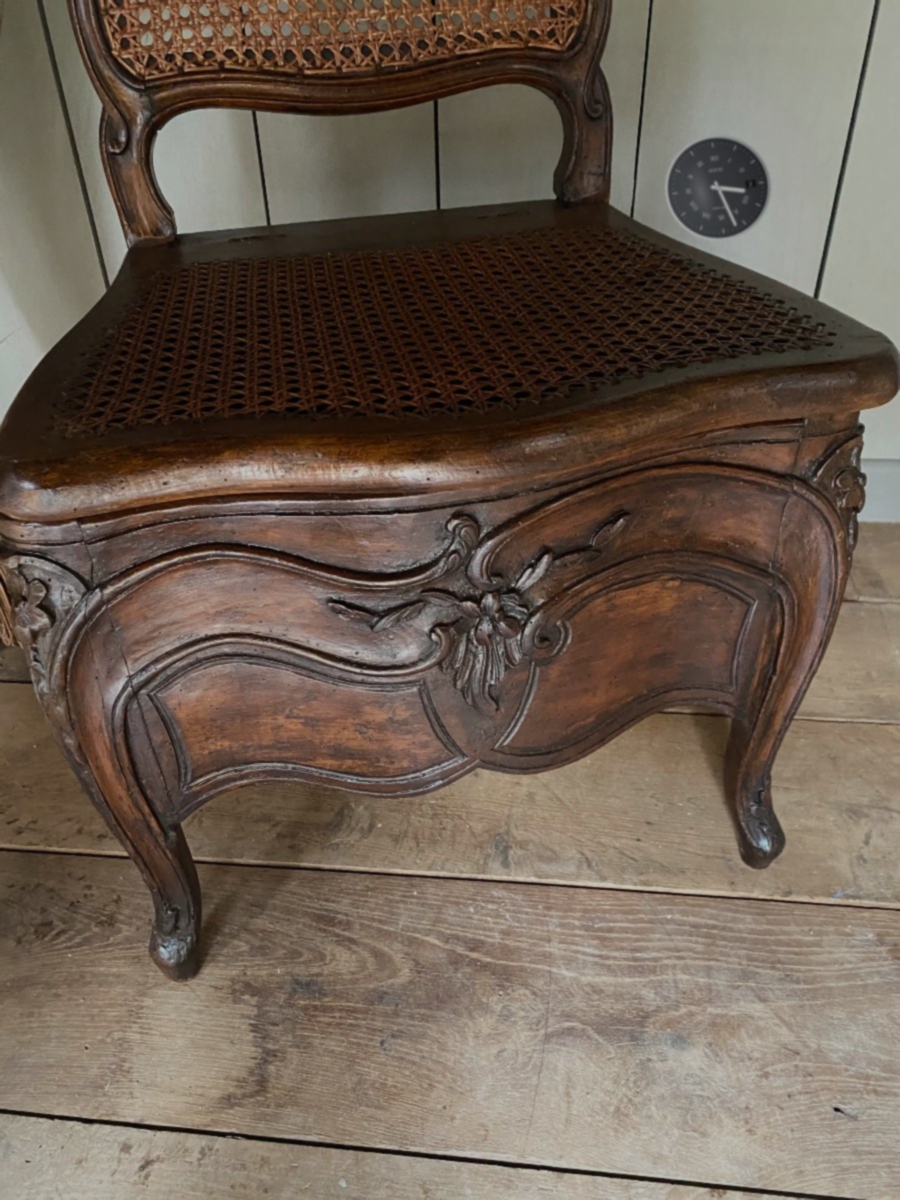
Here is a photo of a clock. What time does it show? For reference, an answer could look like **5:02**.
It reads **3:27**
